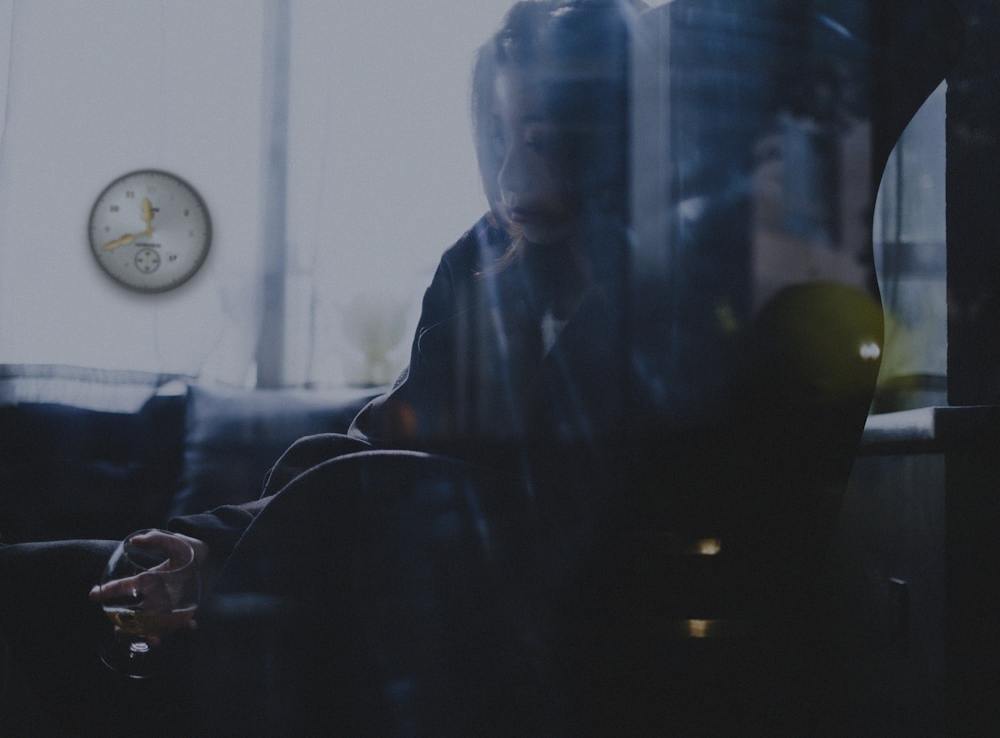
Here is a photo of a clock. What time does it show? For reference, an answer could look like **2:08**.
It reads **11:41**
